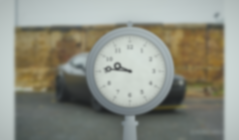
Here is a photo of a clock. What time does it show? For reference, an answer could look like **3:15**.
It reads **9:46**
